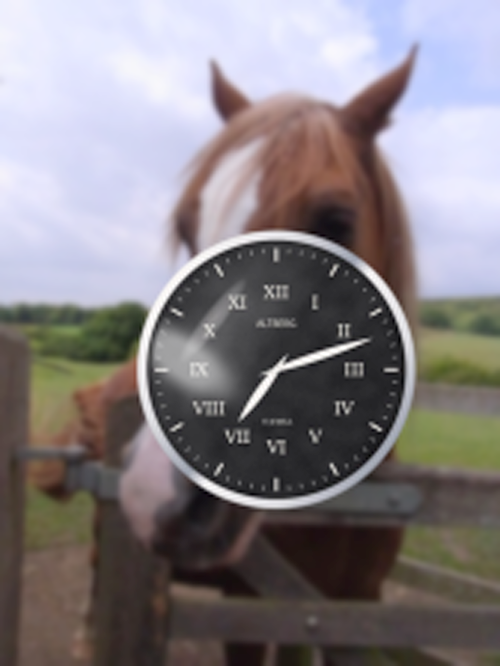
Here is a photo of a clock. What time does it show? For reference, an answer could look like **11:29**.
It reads **7:12**
